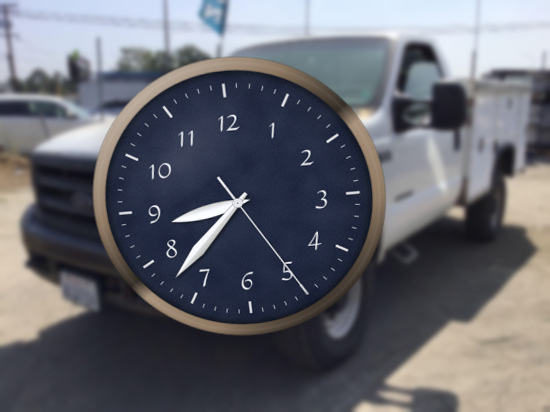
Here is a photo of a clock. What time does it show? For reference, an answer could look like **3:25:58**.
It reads **8:37:25**
